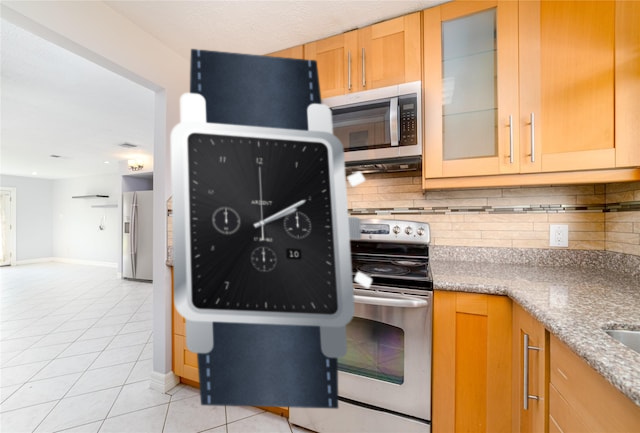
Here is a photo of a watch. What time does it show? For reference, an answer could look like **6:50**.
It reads **2:10**
